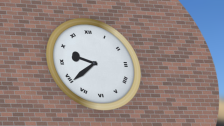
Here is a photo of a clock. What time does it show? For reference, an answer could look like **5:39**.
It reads **9:39**
